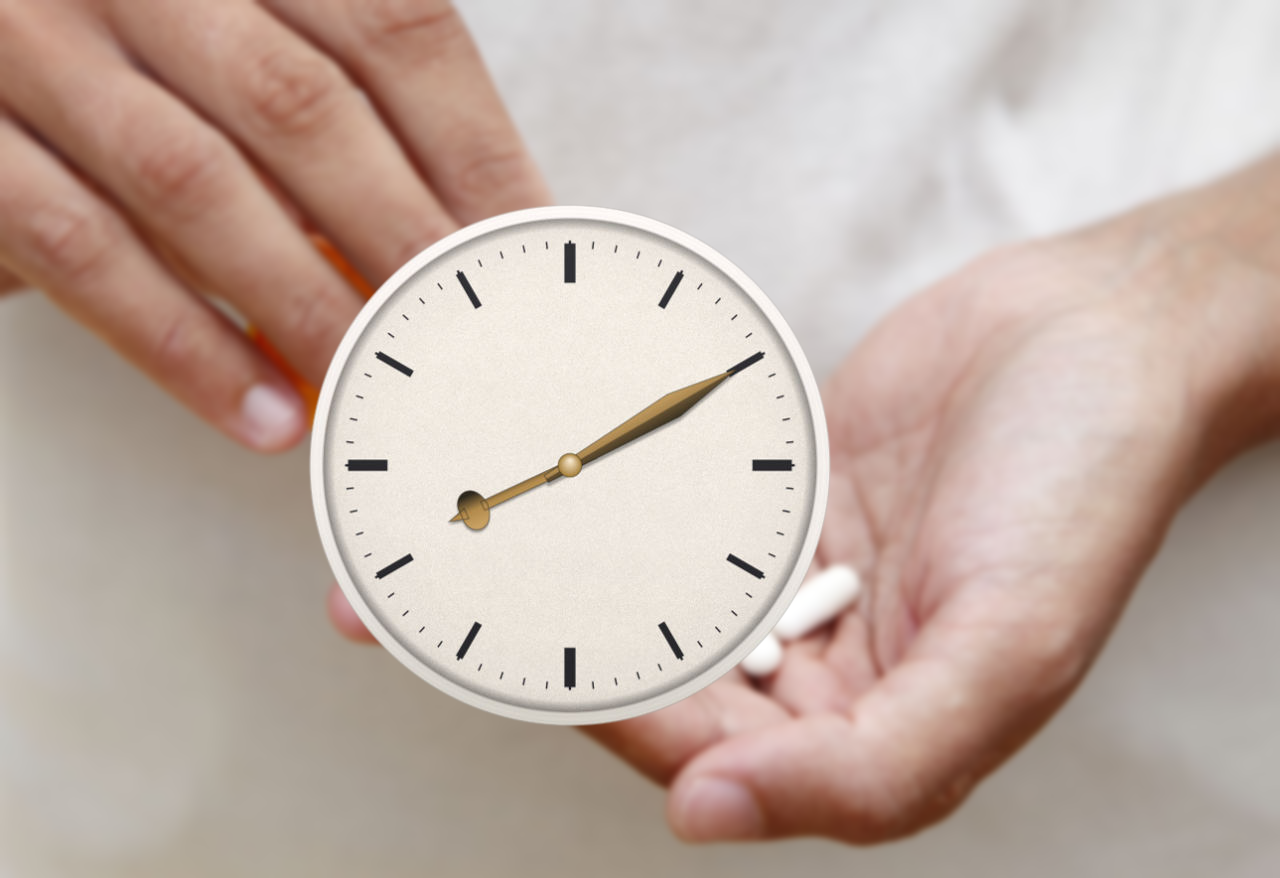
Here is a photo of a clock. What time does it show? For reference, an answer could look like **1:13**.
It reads **8:10**
